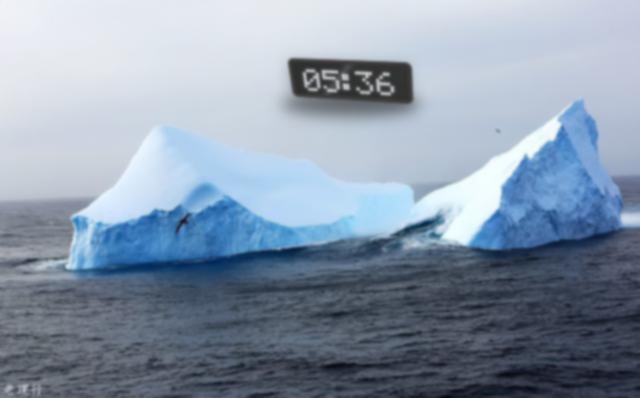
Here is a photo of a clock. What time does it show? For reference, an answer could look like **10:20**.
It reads **5:36**
